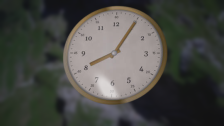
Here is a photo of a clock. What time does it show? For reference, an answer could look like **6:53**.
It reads **8:05**
